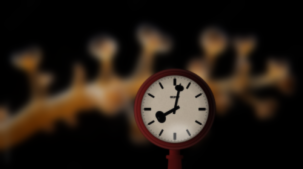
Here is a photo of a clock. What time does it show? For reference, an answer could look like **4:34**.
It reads **8:02**
